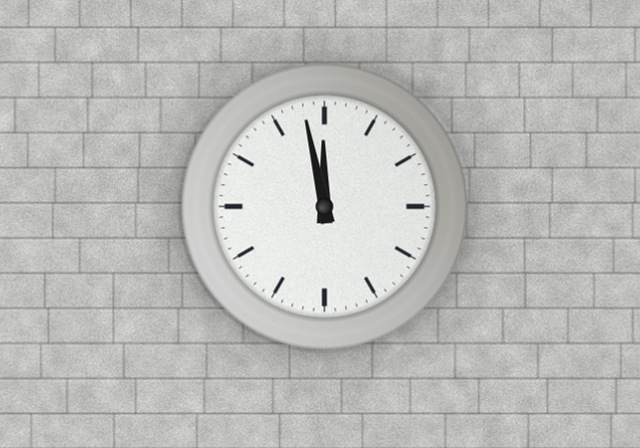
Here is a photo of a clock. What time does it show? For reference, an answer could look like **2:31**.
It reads **11:58**
